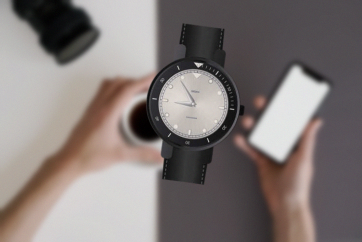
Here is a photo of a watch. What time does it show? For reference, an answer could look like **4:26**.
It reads **8:54**
